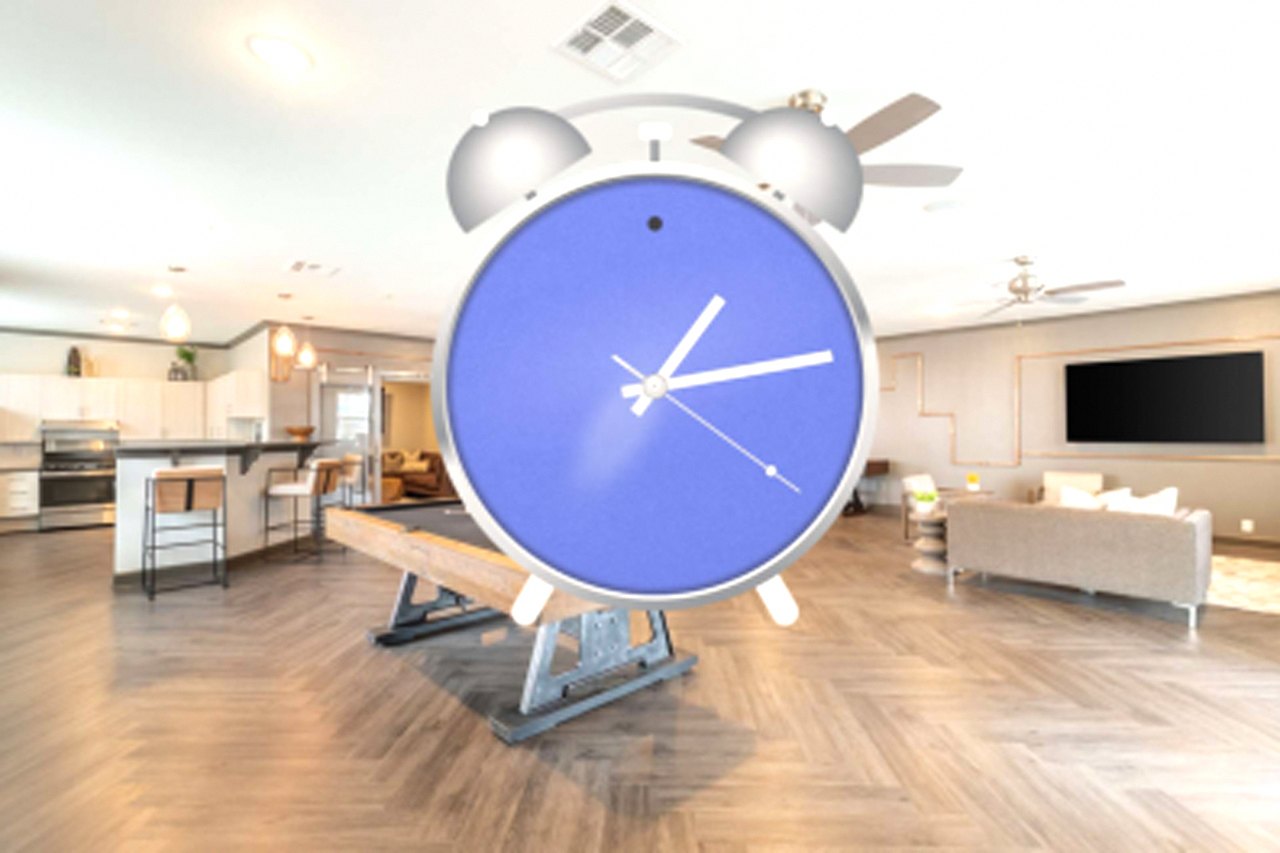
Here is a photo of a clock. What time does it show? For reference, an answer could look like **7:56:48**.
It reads **1:13:21**
